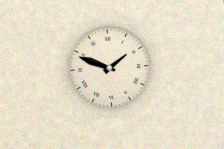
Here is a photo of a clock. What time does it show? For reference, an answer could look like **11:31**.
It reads **1:49**
